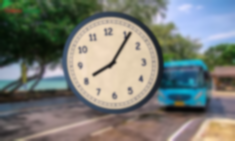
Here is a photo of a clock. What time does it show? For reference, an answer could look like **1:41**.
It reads **8:06**
